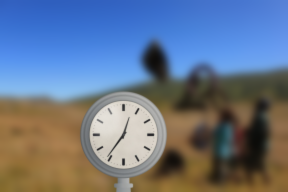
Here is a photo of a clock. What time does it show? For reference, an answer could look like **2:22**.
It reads **12:36**
